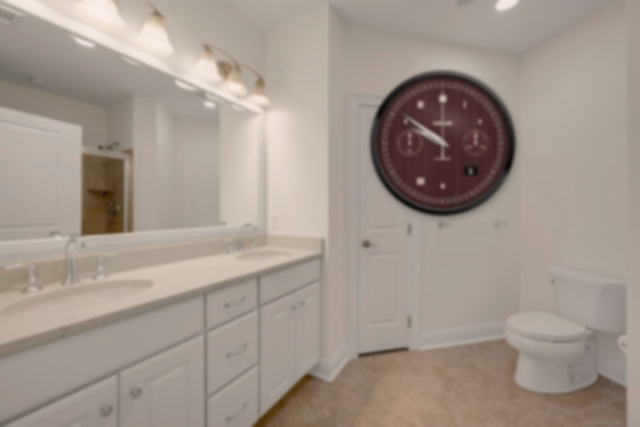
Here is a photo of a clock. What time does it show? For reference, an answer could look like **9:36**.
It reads **9:51**
